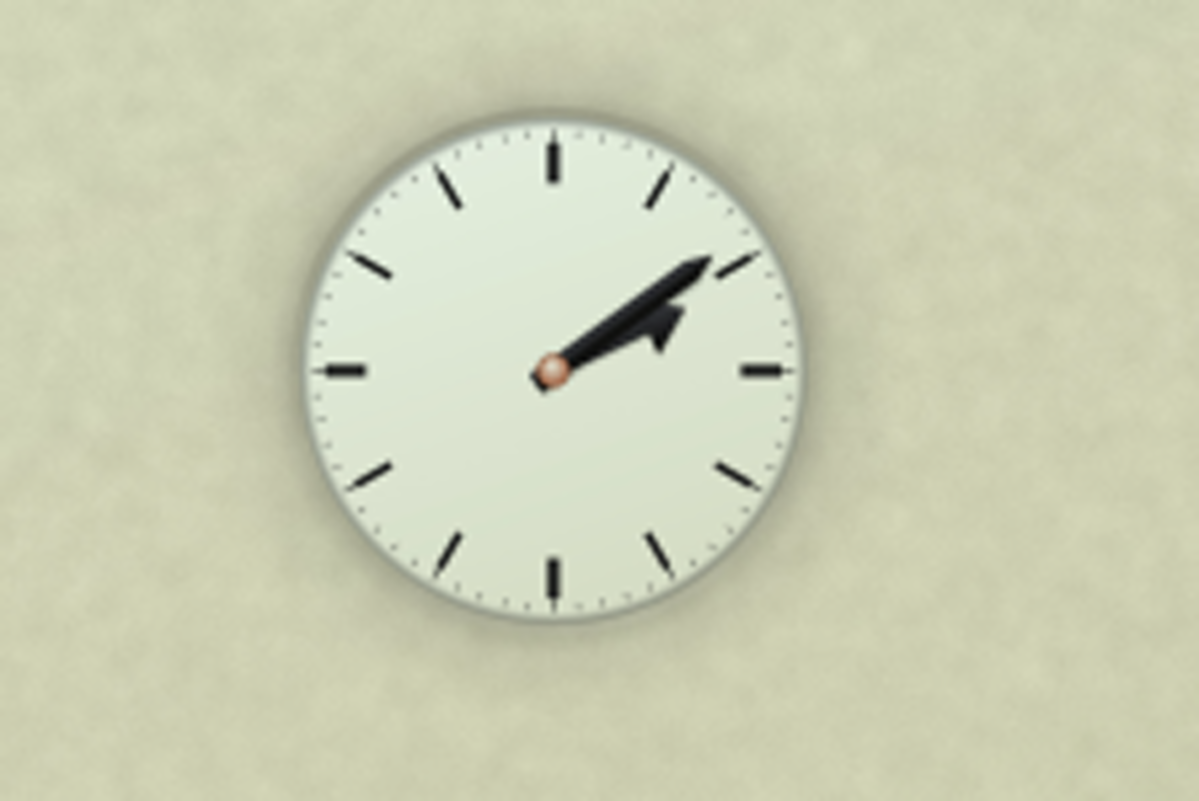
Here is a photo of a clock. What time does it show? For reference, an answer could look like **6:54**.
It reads **2:09**
